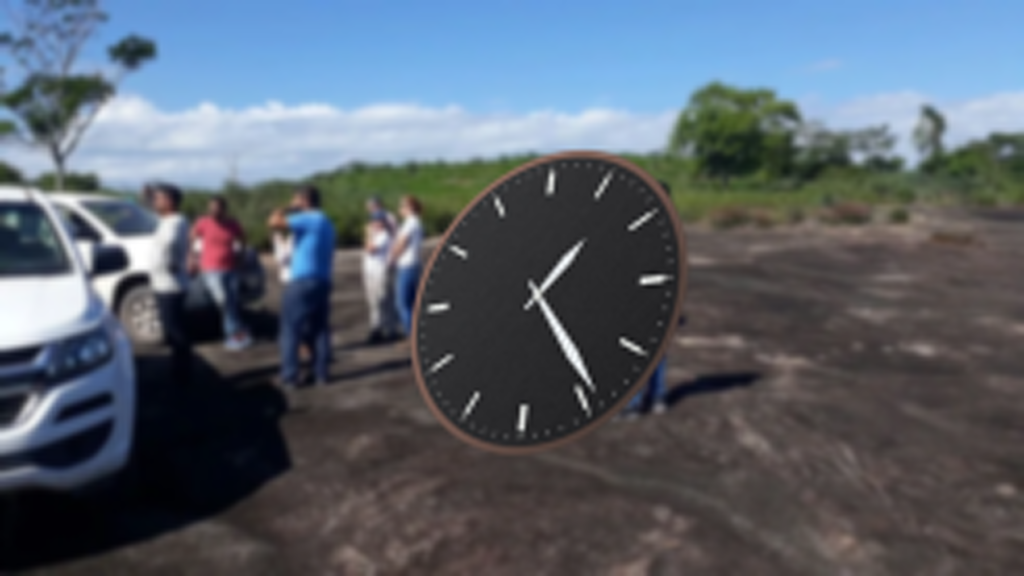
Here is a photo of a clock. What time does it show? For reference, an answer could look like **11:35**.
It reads **1:24**
